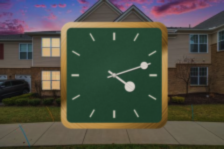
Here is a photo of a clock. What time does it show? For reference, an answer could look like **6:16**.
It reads **4:12**
